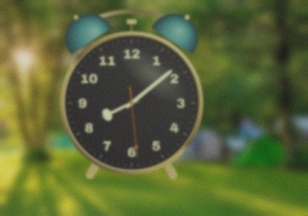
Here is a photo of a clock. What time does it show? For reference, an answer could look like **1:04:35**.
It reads **8:08:29**
